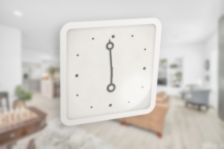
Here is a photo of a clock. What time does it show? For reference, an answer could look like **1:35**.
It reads **5:59**
